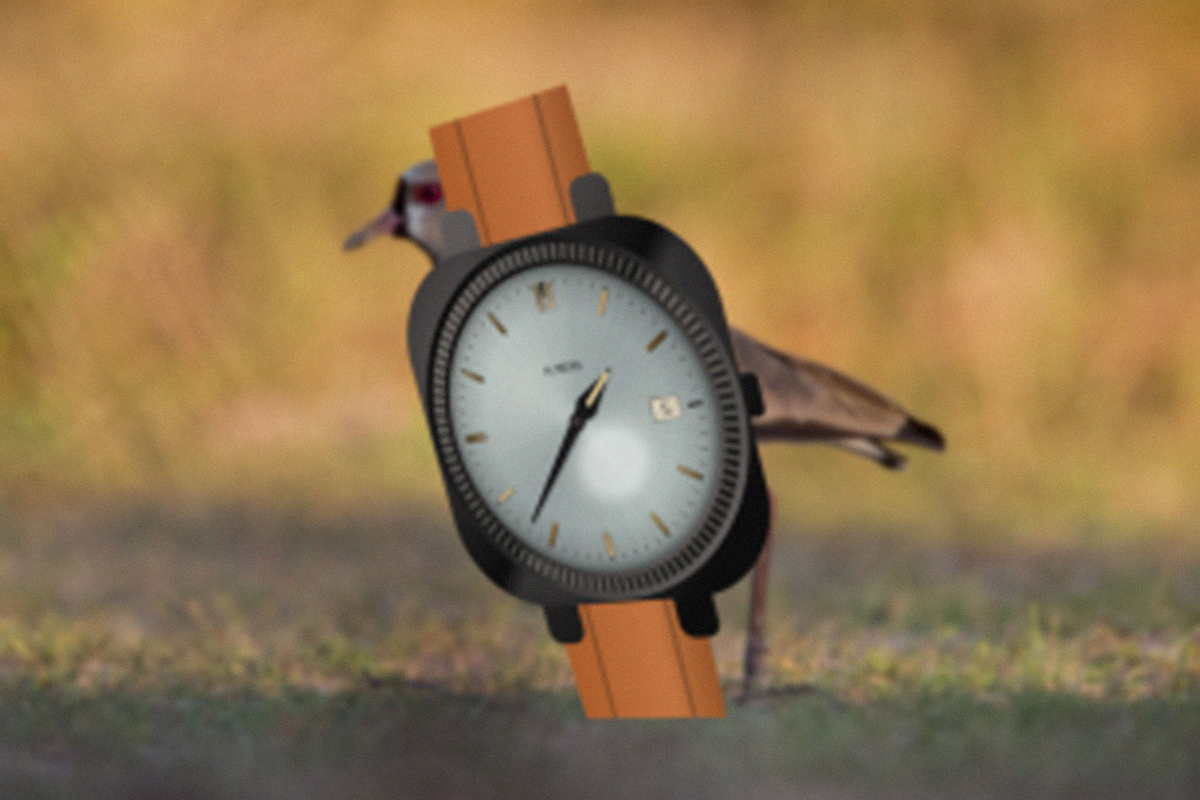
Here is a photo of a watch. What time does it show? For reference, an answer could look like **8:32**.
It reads **1:37**
